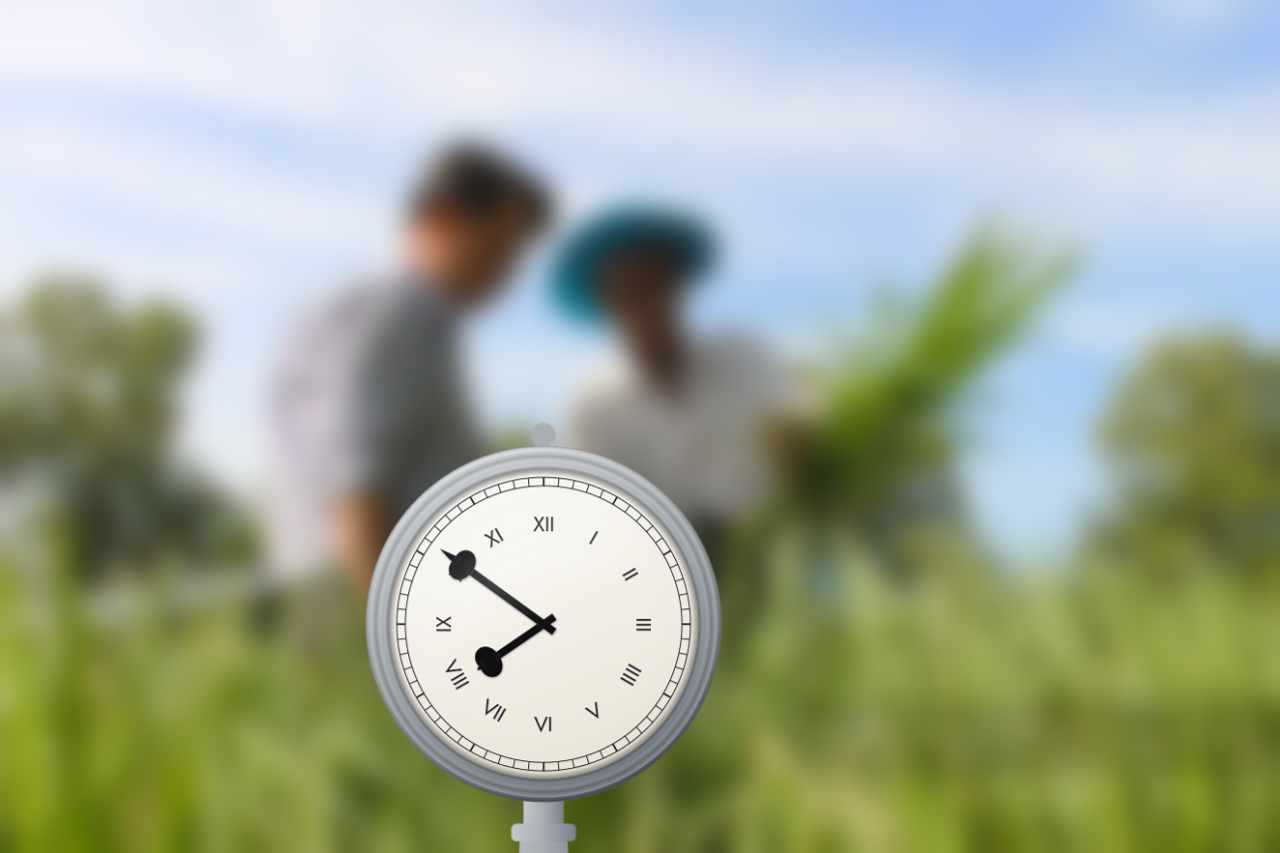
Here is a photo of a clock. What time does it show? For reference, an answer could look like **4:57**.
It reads **7:51**
